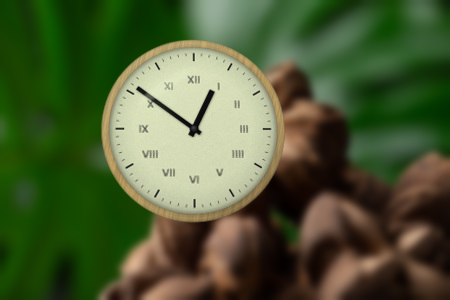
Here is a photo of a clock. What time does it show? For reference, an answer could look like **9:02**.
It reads **12:51**
